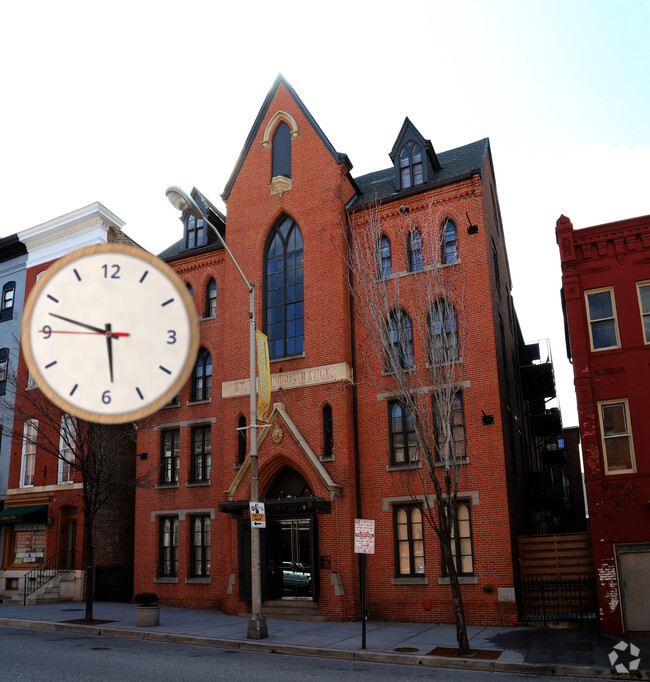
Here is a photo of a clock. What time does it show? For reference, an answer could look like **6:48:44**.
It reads **5:47:45**
